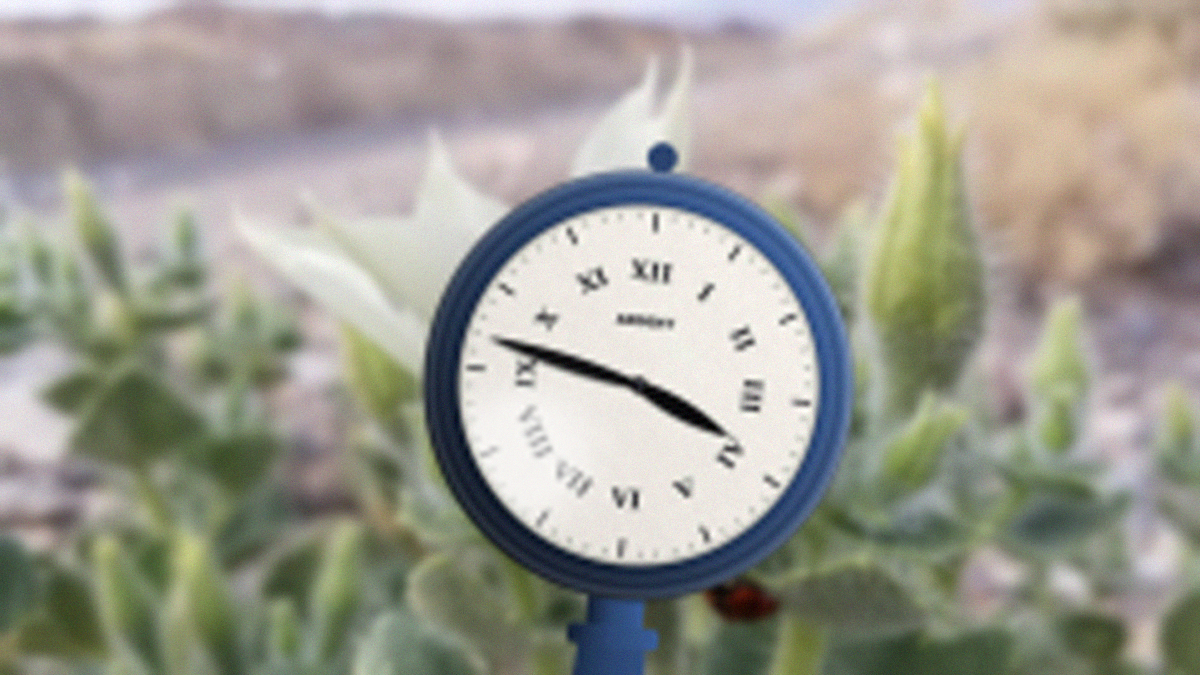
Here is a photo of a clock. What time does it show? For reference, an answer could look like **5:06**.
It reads **3:47**
